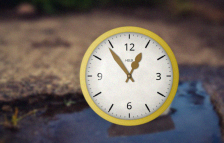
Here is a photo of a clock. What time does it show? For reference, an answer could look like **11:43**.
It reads **12:54**
